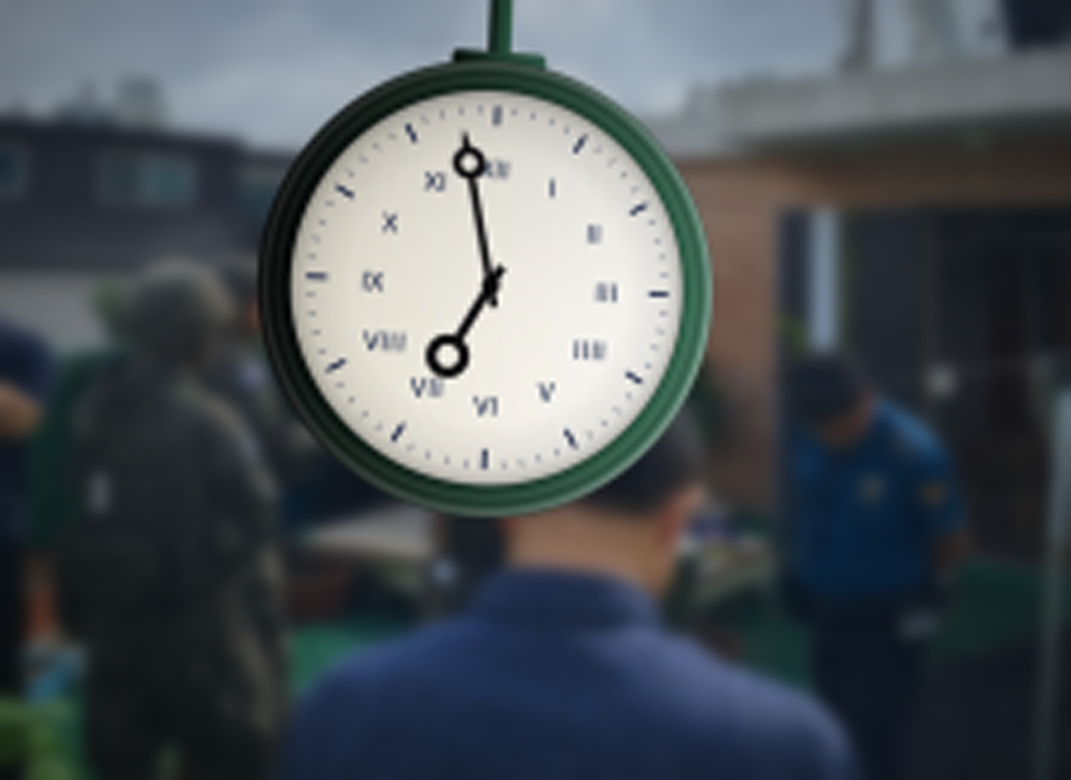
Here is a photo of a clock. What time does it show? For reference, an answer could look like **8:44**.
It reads **6:58**
